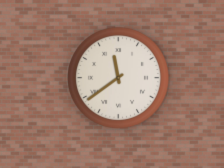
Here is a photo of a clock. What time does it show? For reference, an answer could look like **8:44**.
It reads **11:39**
